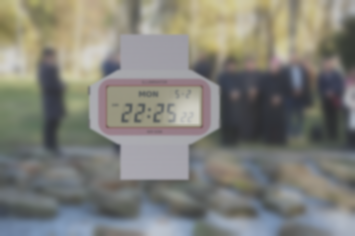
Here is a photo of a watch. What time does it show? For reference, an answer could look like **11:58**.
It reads **22:25**
